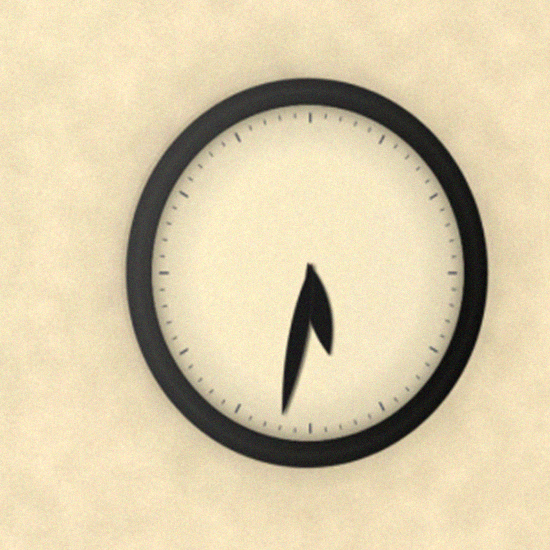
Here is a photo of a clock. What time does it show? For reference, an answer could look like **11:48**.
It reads **5:32**
